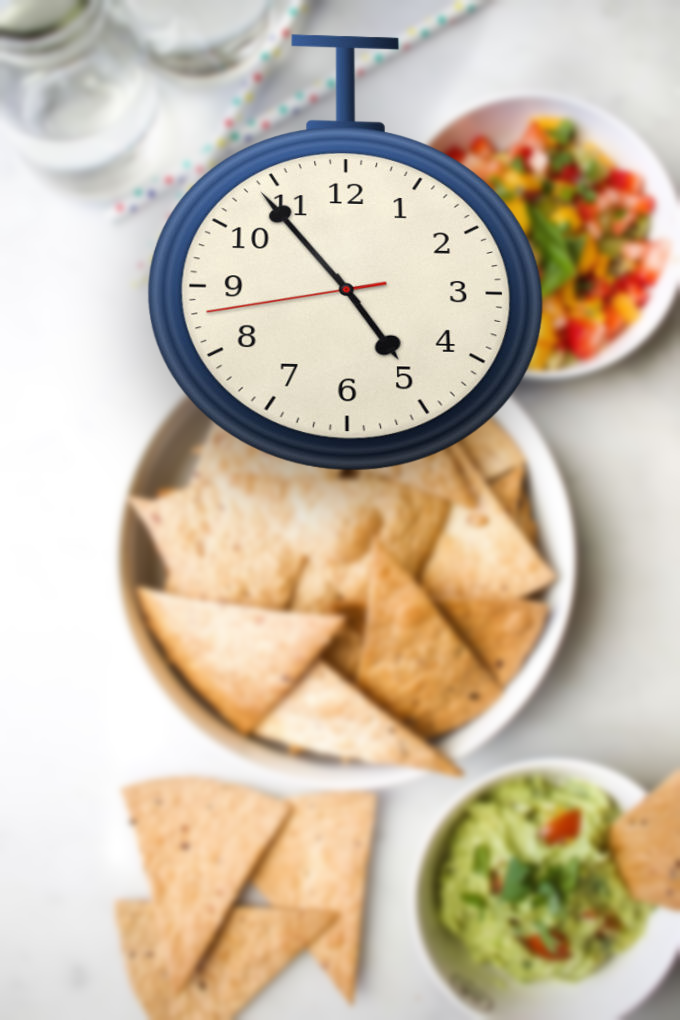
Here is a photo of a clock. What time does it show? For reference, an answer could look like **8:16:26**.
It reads **4:53:43**
